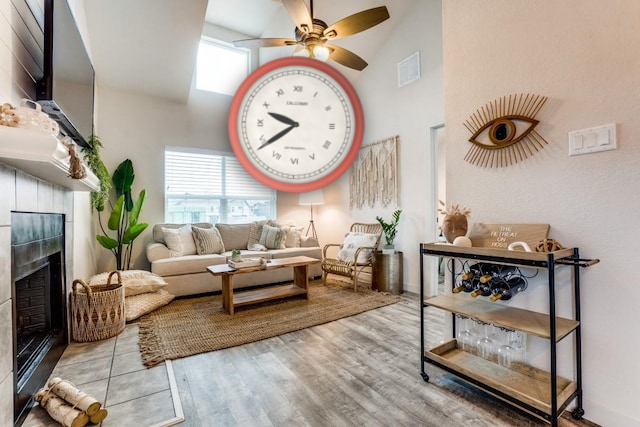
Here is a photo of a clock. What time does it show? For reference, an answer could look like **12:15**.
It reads **9:39**
